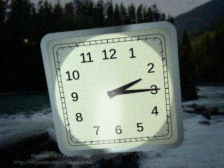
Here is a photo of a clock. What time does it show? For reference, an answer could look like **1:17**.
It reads **2:15**
